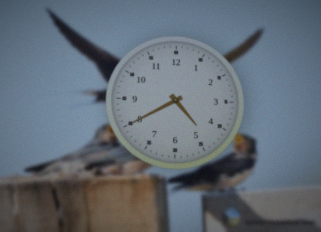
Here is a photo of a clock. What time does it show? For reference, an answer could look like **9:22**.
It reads **4:40**
